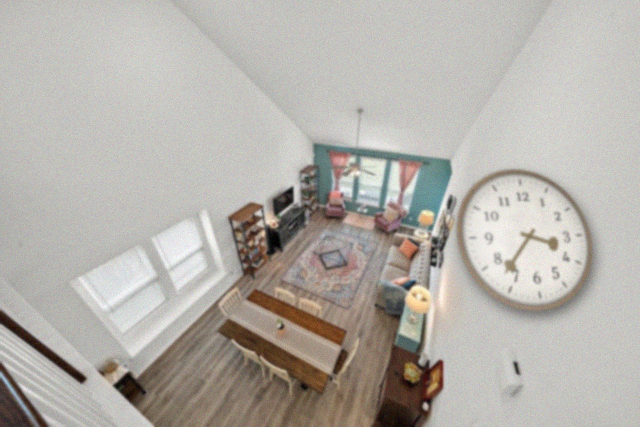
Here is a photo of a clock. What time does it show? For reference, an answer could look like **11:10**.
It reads **3:37**
